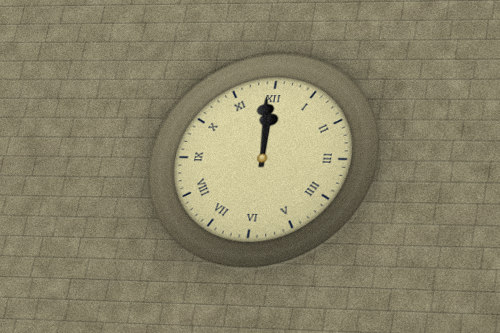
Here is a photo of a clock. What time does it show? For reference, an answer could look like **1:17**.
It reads **11:59**
